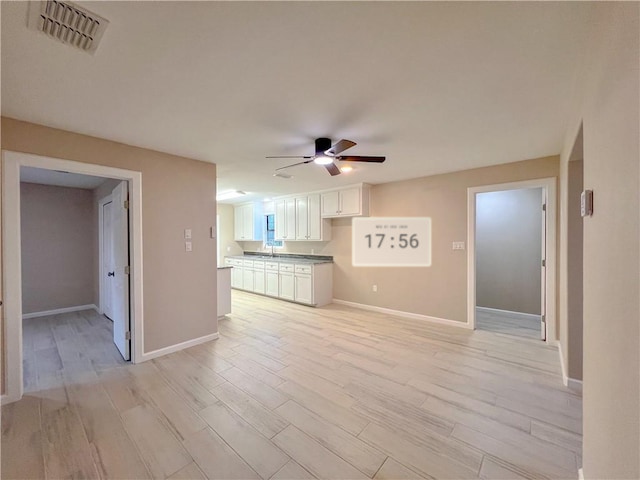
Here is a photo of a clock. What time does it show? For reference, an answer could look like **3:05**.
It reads **17:56**
